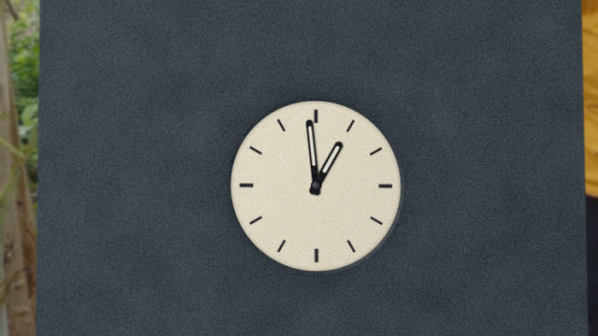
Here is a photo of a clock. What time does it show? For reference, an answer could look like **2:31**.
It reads **12:59**
